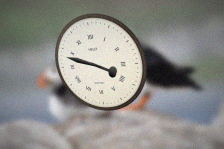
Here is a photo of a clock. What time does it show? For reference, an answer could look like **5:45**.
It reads **3:48**
